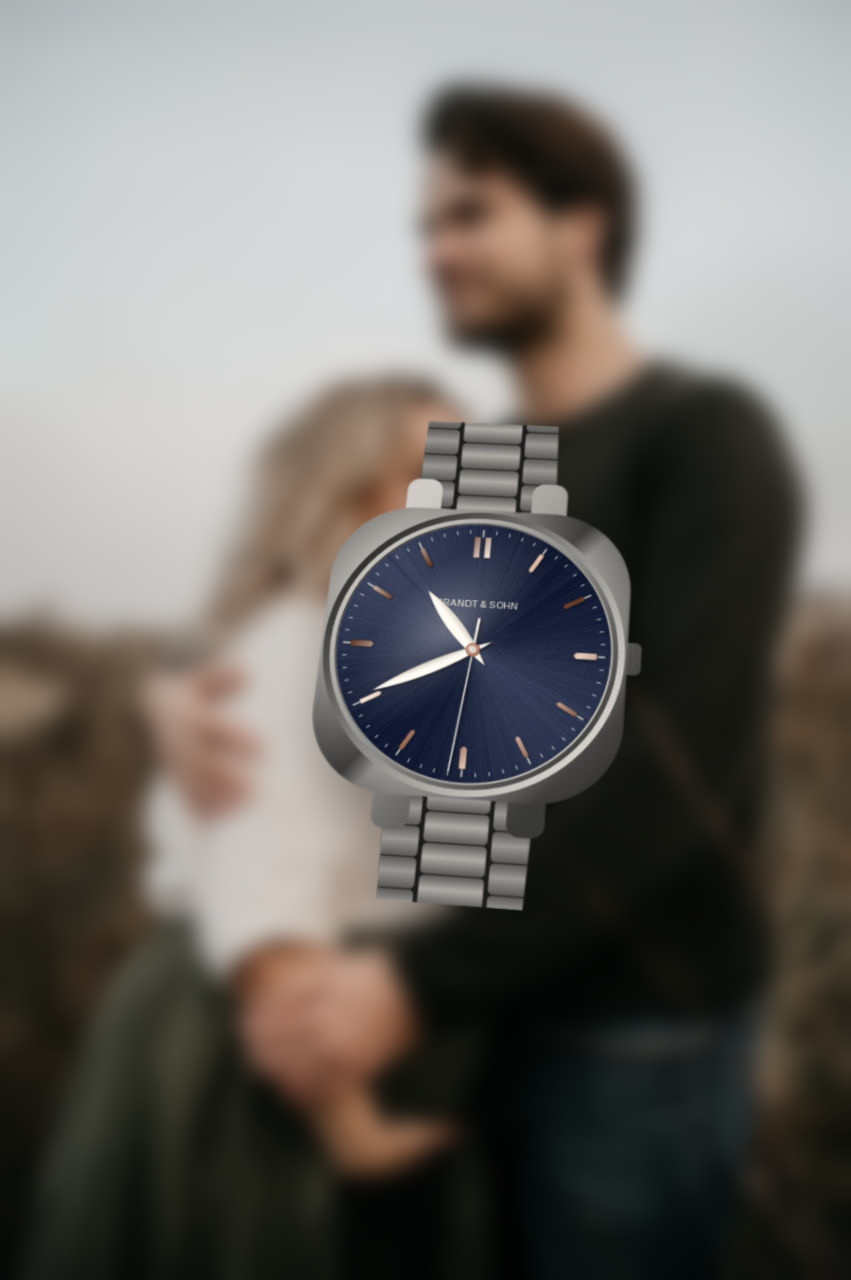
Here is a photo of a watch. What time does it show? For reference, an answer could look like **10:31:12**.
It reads **10:40:31**
